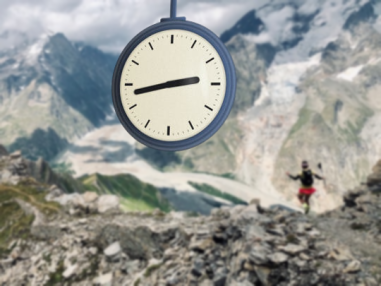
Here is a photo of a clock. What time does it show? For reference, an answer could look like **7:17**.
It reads **2:43**
